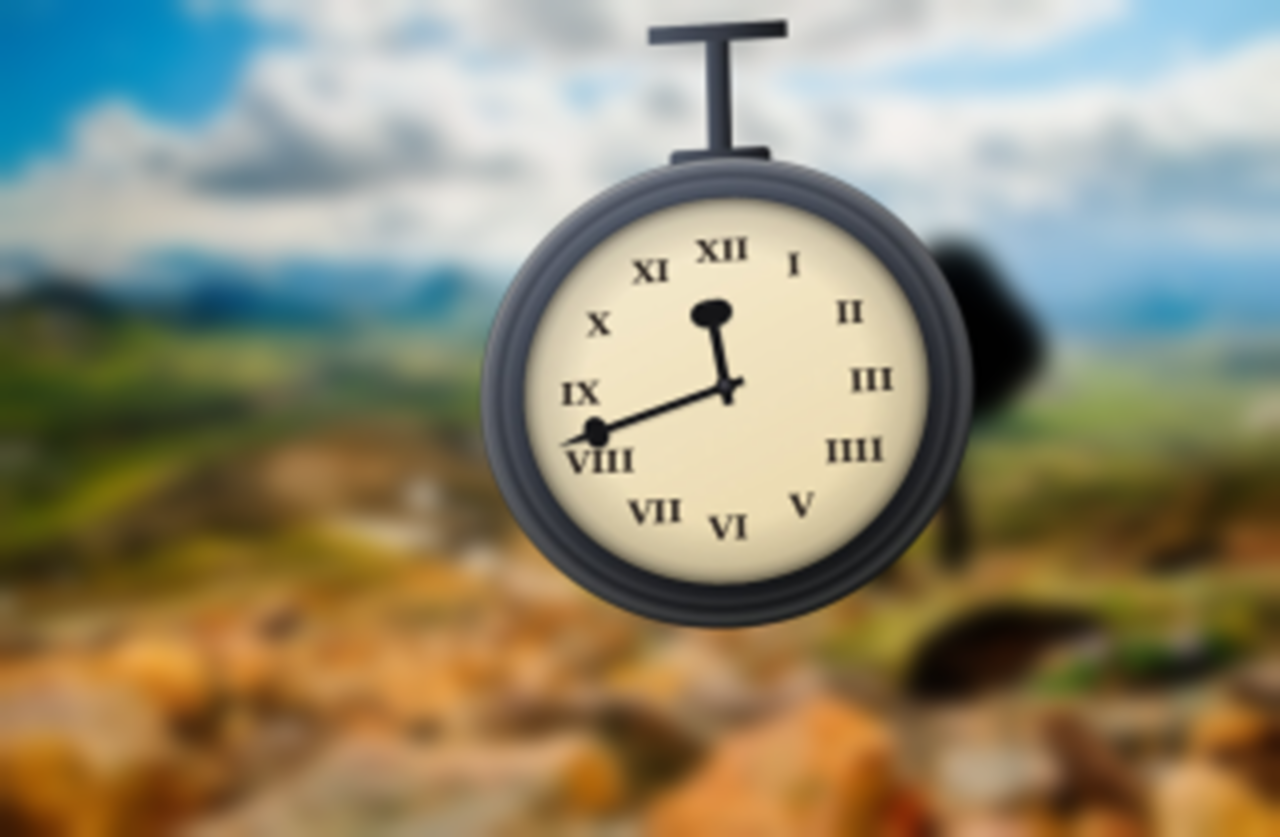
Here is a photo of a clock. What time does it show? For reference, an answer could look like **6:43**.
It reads **11:42**
